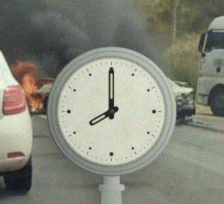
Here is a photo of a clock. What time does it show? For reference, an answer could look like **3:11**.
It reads **8:00**
